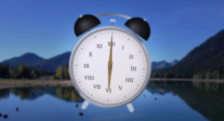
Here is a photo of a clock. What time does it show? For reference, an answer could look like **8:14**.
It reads **6:00**
